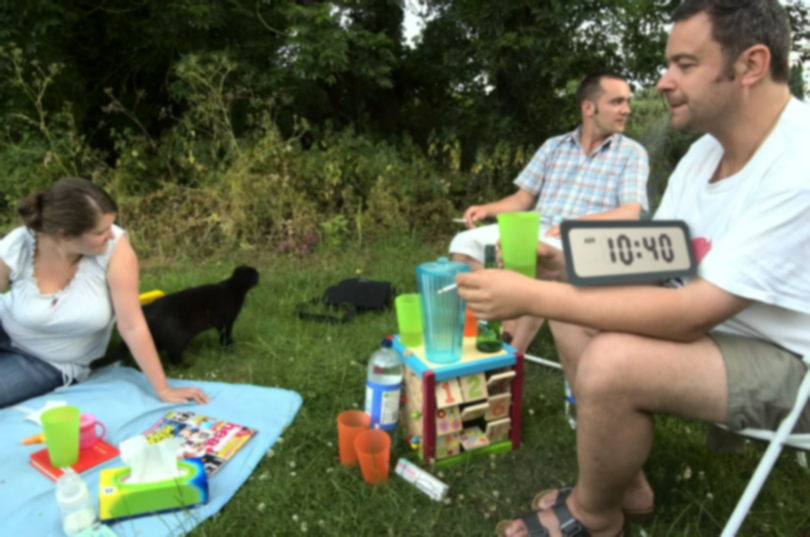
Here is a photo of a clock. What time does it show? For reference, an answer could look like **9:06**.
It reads **10:40**
